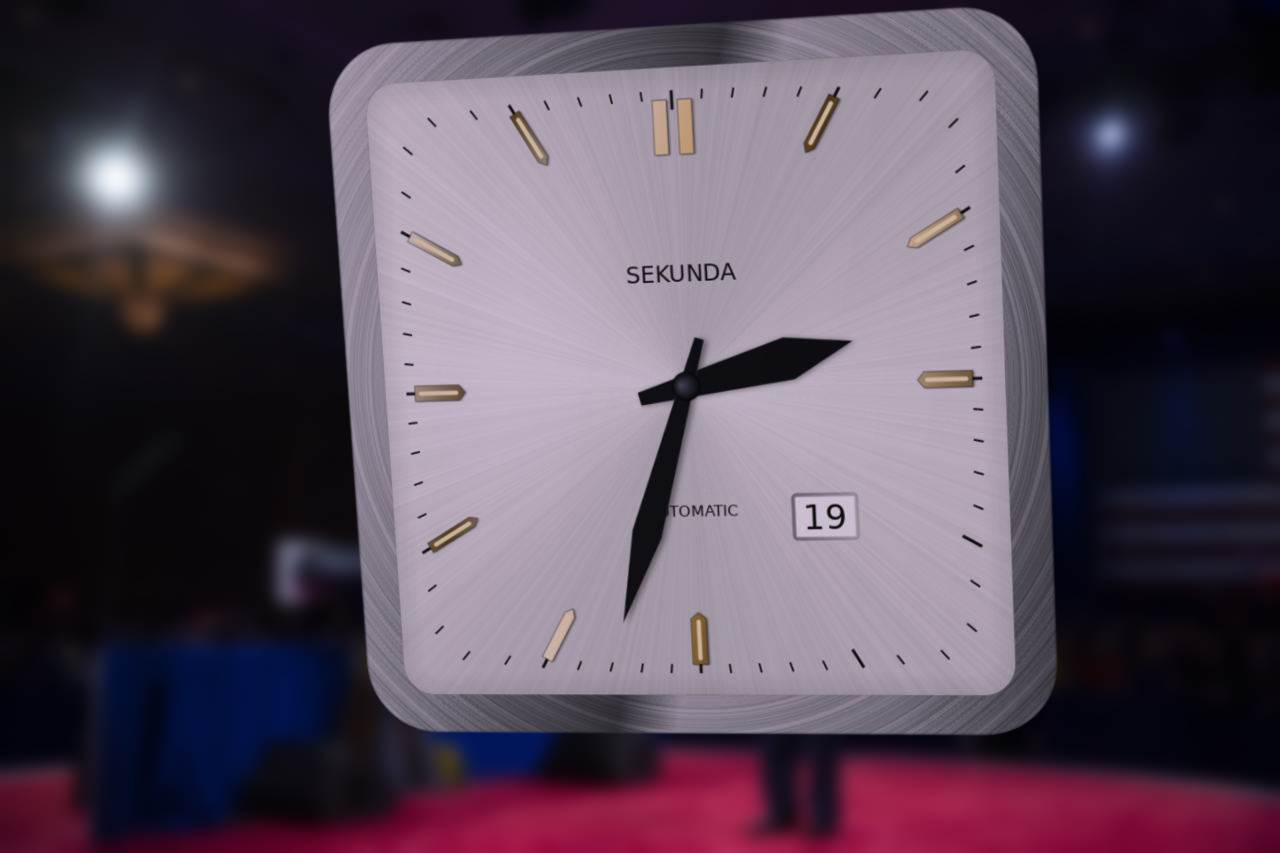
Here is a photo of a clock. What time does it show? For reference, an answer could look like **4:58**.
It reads **2:33**
